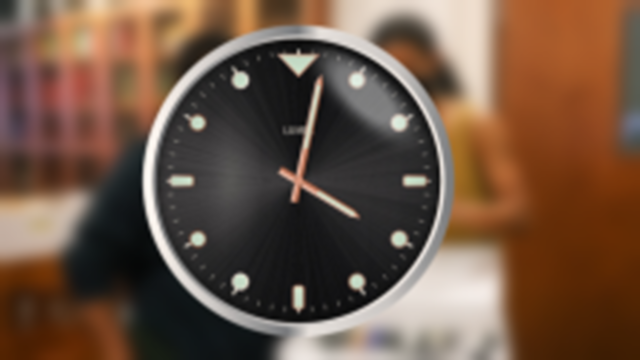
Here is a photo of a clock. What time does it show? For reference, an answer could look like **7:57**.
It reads **4:02**
